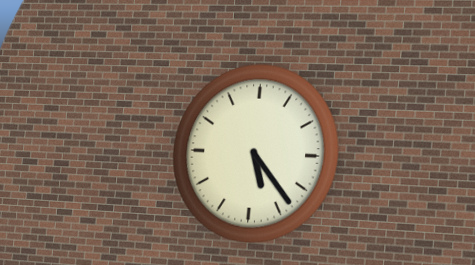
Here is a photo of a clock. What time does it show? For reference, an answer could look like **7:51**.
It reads **5:23**
